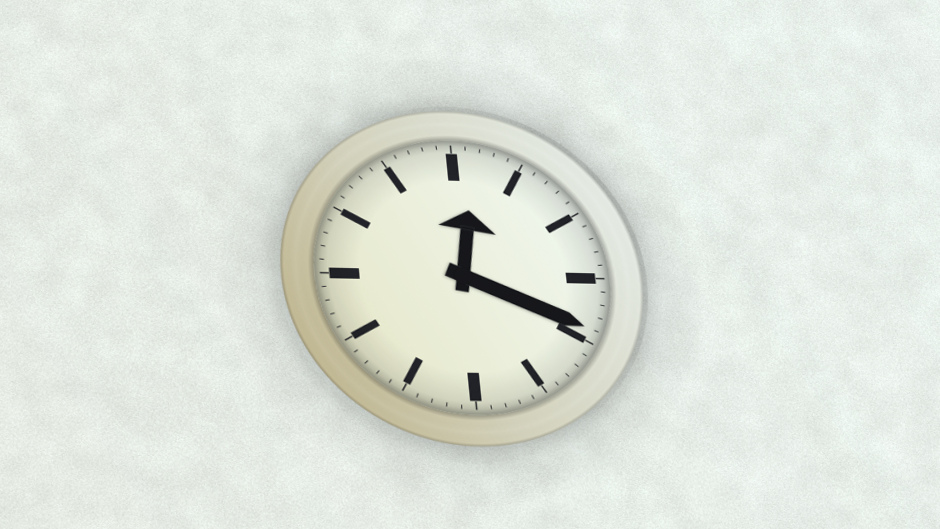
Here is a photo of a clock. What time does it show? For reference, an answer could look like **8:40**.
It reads **12:19**
